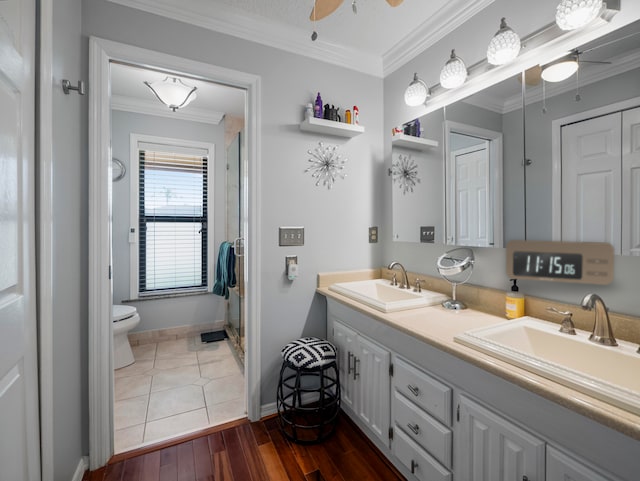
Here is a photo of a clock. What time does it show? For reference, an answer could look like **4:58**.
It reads **11:15**
